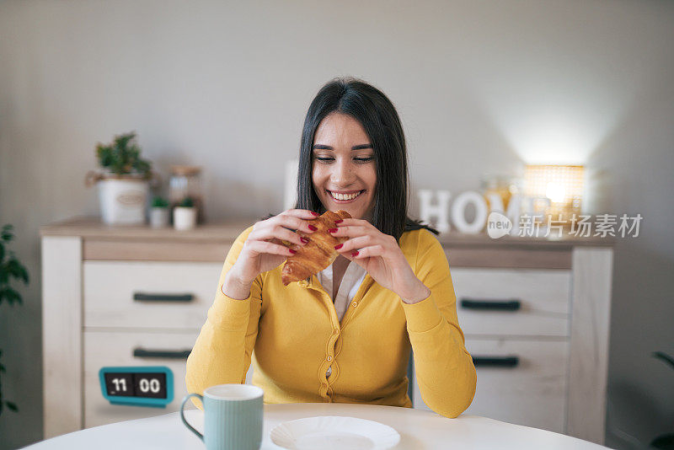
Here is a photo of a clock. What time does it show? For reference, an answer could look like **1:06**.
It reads **11:00**
